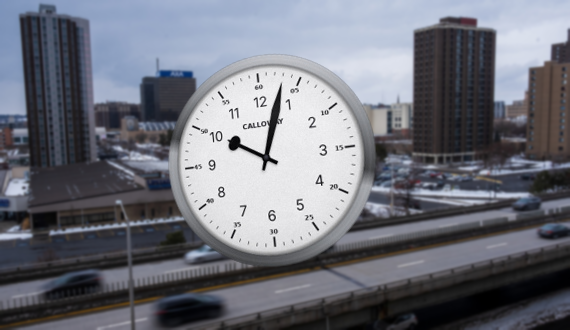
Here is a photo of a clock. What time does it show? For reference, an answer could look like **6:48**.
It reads **10:03**
